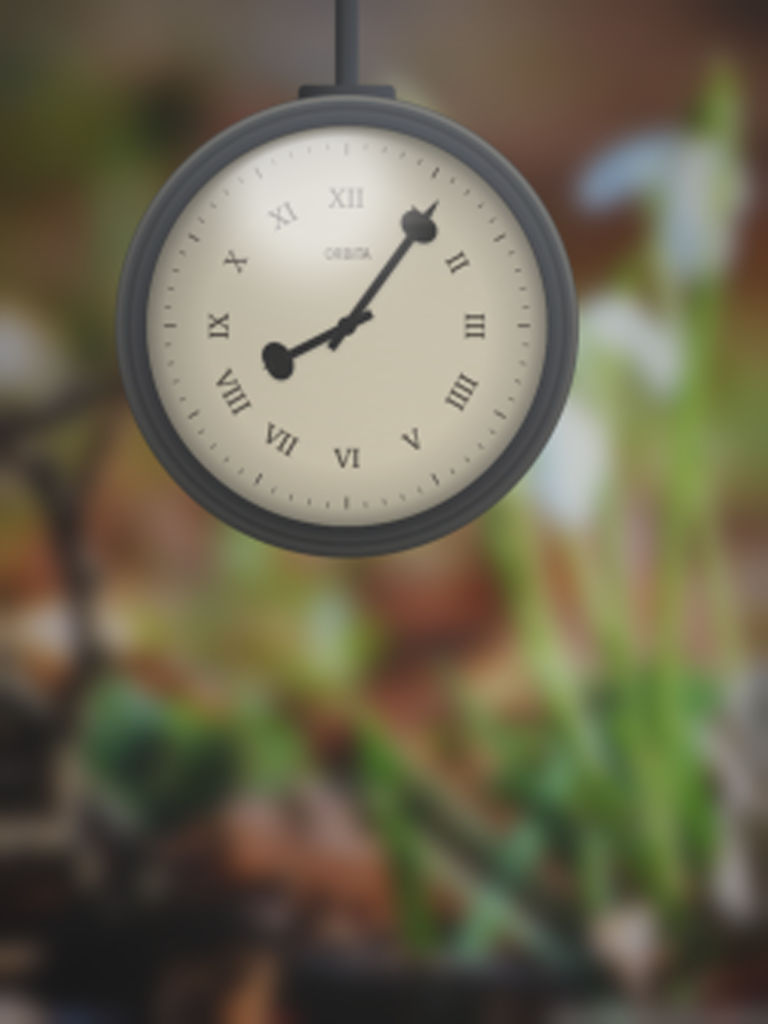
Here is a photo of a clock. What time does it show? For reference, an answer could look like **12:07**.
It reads **8:06**
